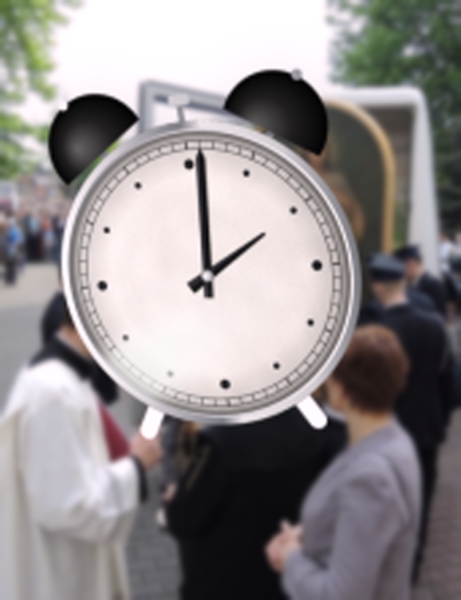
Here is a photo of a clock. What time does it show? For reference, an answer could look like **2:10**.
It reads **2:01**
